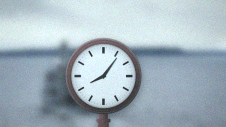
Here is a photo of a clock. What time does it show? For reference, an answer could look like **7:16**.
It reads **8:06**
